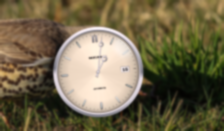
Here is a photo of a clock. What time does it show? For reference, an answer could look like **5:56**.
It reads **1:02**
